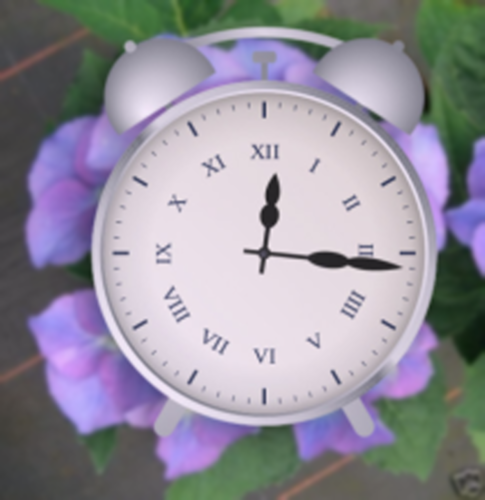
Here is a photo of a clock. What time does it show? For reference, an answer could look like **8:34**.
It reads **12:16**
